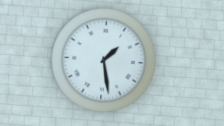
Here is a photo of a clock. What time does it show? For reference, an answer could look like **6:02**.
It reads **1:28**
